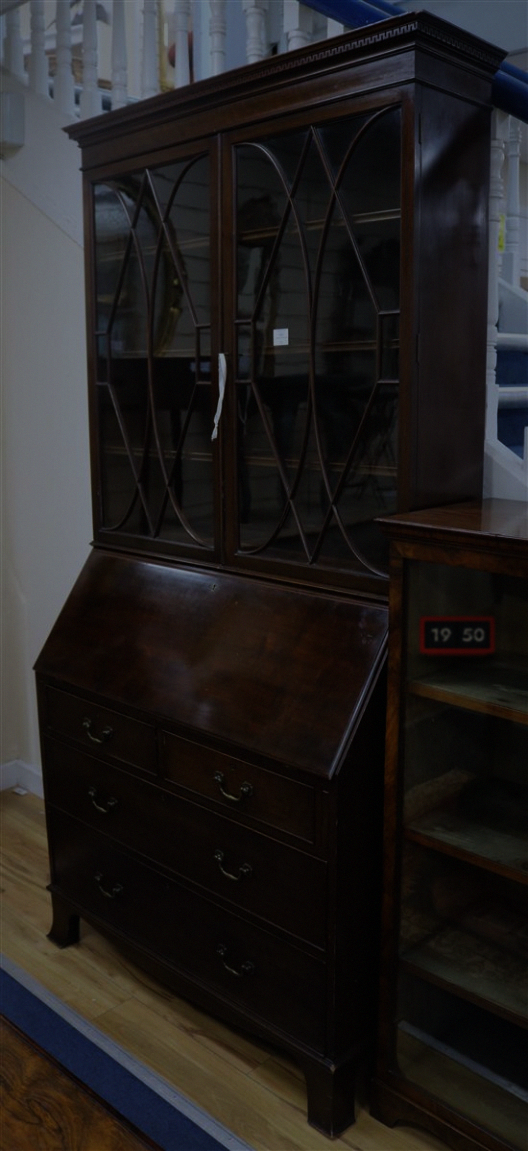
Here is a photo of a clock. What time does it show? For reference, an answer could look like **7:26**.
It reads **19:50**
